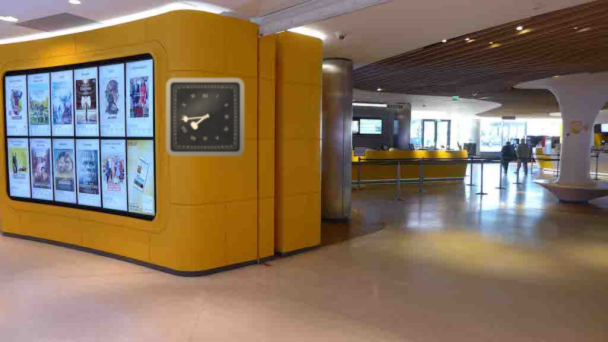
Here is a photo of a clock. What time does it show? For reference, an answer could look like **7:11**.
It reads **7:44**
